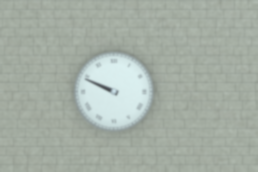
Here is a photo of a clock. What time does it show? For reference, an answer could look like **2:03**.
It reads **9:49**
